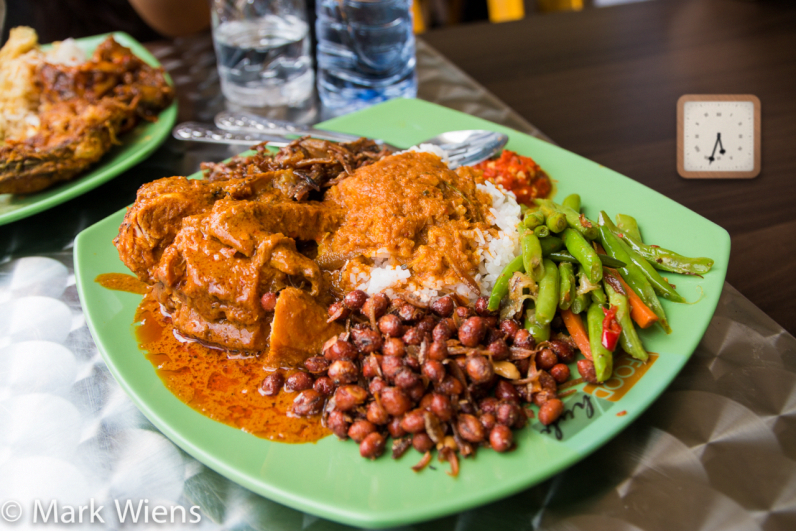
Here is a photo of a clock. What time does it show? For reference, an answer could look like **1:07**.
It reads **5:33**
